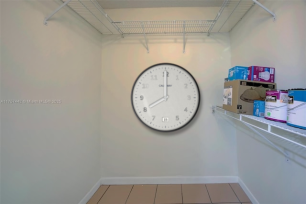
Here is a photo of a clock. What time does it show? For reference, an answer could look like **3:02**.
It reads **8:00**
